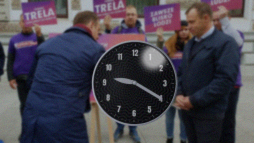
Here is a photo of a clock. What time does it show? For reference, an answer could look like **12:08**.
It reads **9:20**
